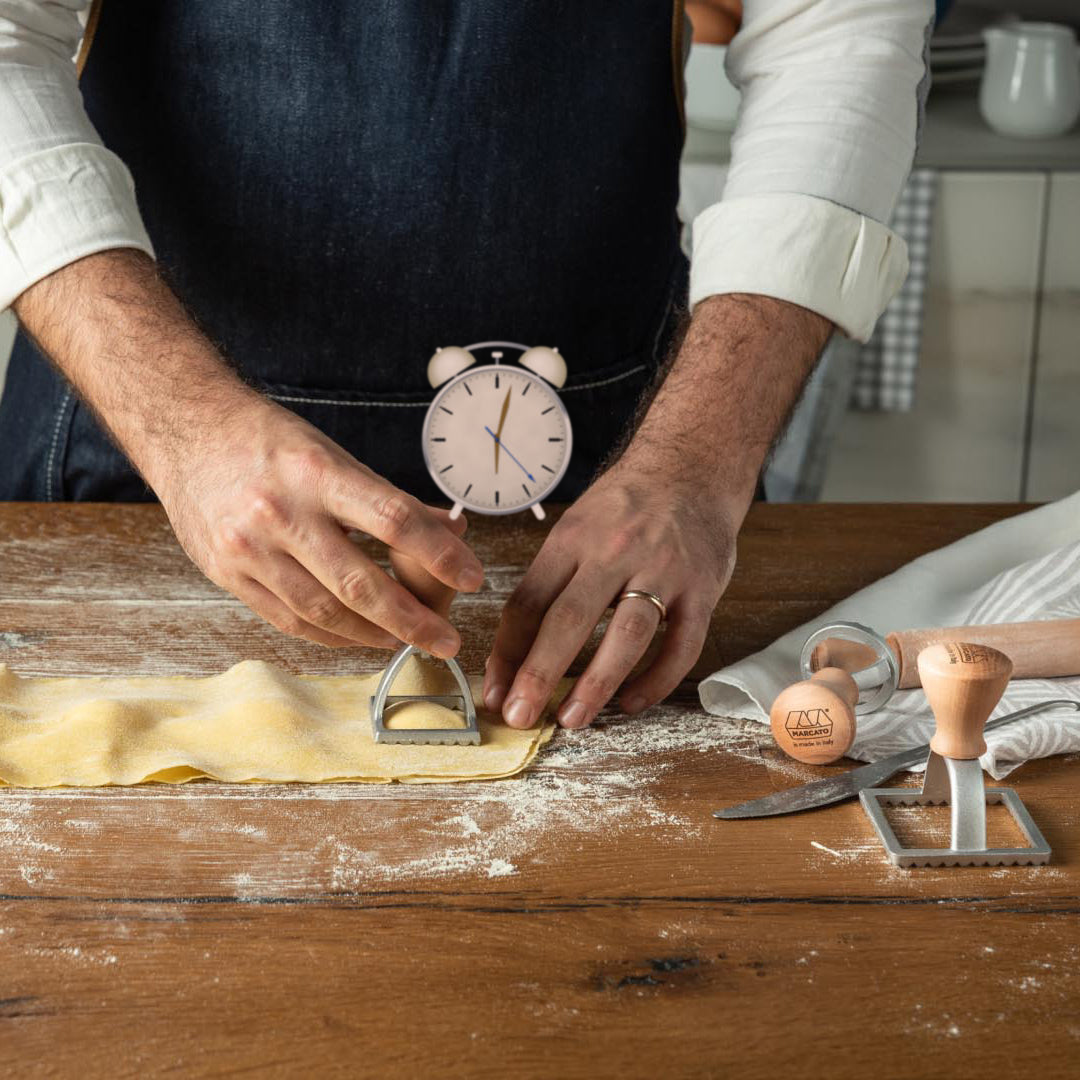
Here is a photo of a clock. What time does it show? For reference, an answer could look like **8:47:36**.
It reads **6:02:23**
